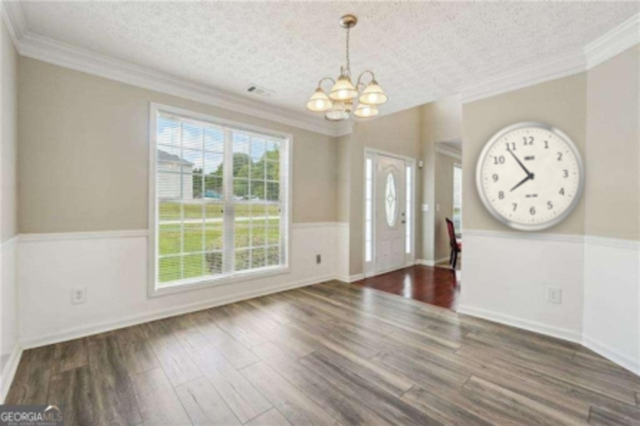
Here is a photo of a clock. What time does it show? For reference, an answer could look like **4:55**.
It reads **7:54**
